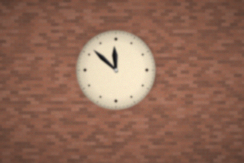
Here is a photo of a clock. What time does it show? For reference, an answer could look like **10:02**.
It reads **11:52**
